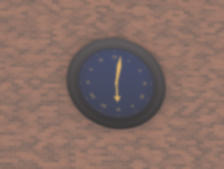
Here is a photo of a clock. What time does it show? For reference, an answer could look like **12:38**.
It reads **6:02**
